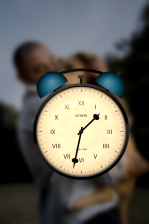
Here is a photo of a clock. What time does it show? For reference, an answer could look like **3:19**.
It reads **1:32**
